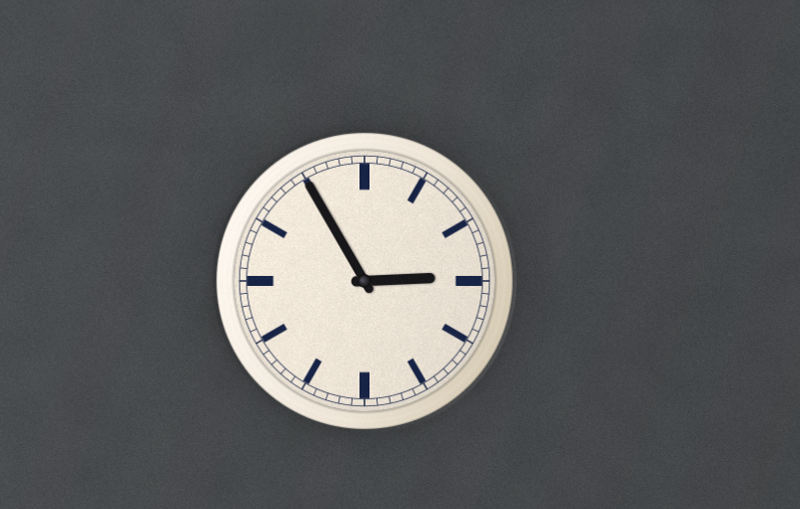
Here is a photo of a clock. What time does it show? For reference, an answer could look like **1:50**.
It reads **2:55**
